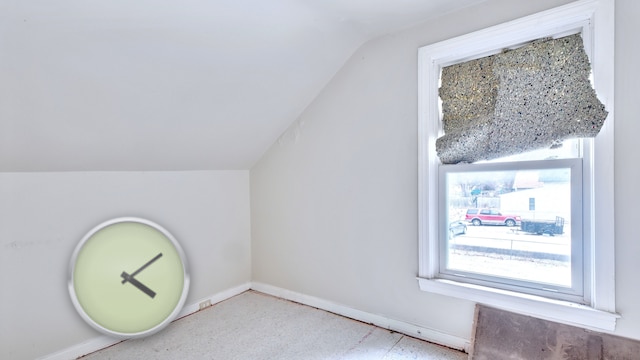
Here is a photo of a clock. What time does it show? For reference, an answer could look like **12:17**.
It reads **4:09**
